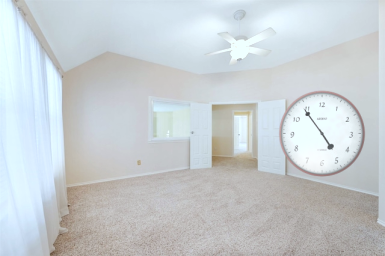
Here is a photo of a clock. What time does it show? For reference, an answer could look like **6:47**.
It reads **4:54**
